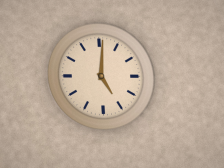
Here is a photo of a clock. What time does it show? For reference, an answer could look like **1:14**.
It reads **5:01**
